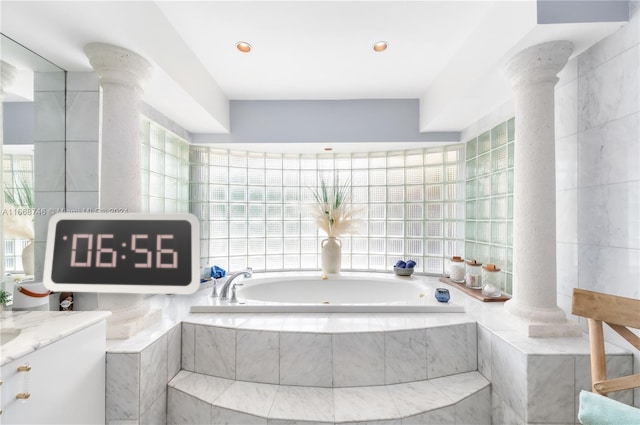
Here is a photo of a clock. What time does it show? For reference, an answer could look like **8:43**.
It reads **6:56**
